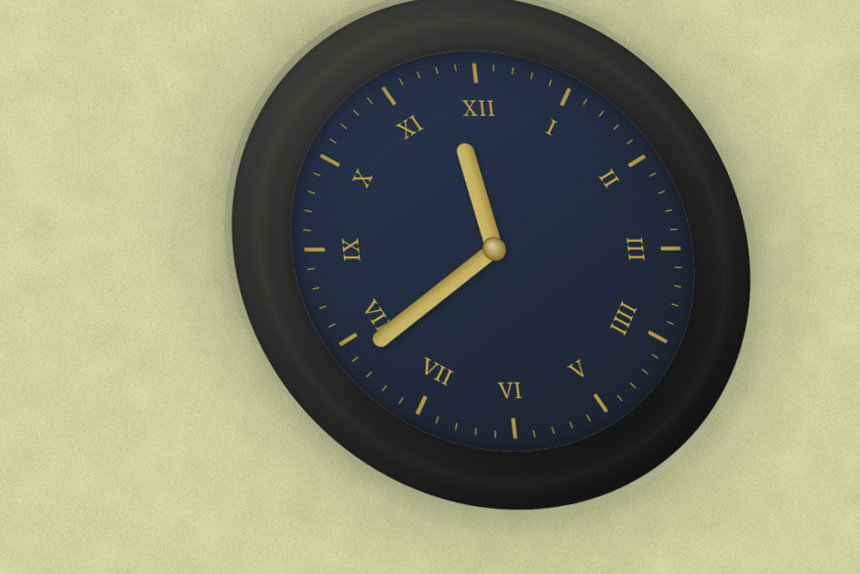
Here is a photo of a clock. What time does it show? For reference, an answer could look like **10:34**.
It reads **11:39**
